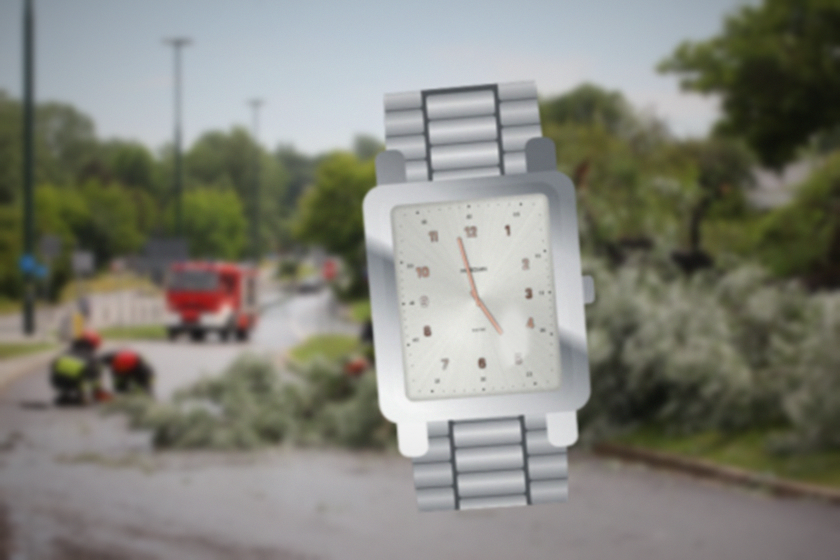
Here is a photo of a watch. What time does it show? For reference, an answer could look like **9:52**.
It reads **4:58**
